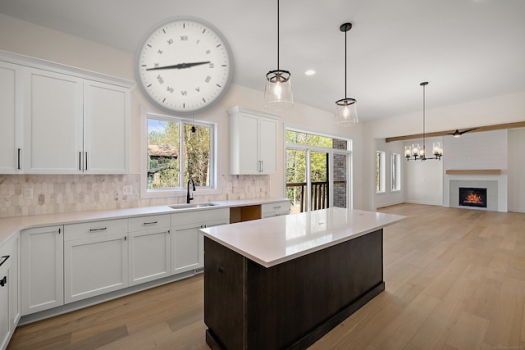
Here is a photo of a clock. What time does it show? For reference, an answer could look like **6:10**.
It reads **2:44**
